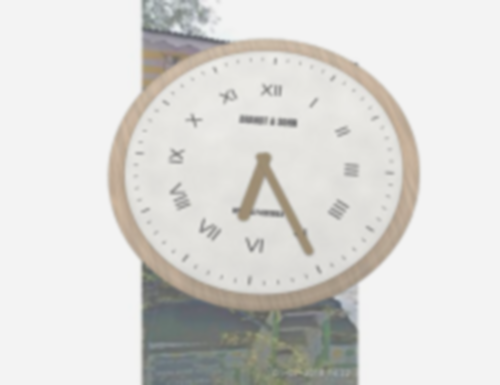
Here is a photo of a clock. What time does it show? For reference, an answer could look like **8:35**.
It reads **6:25**
